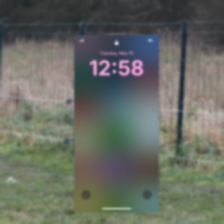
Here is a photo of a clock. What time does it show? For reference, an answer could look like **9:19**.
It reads **12:58**
